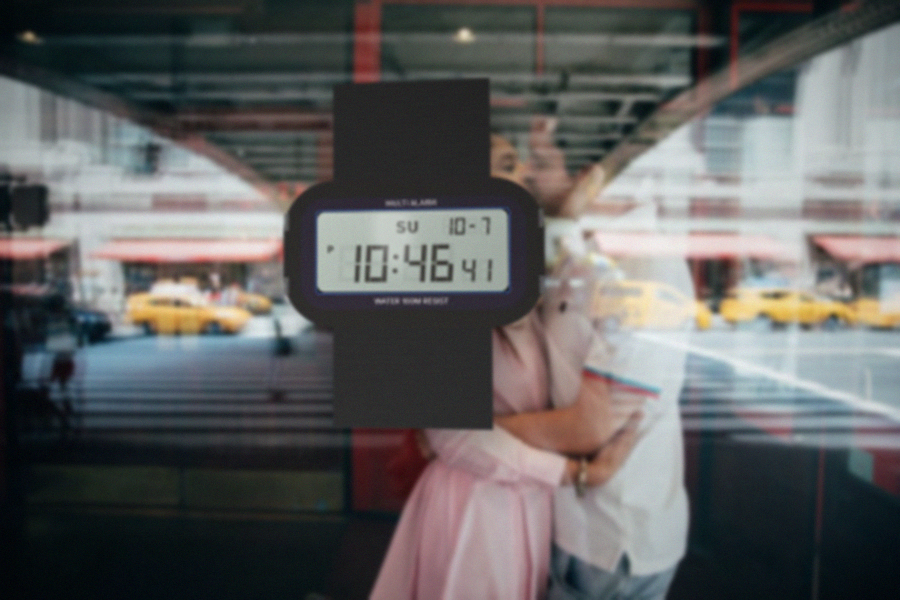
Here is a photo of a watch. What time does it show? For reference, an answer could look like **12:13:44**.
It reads **10:46:41**
